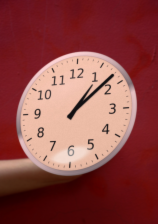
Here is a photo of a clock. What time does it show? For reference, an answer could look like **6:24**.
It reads **1:08**
